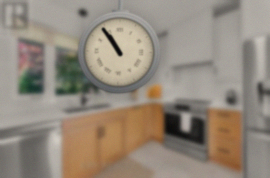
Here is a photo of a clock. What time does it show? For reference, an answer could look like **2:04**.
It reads **10:54**
